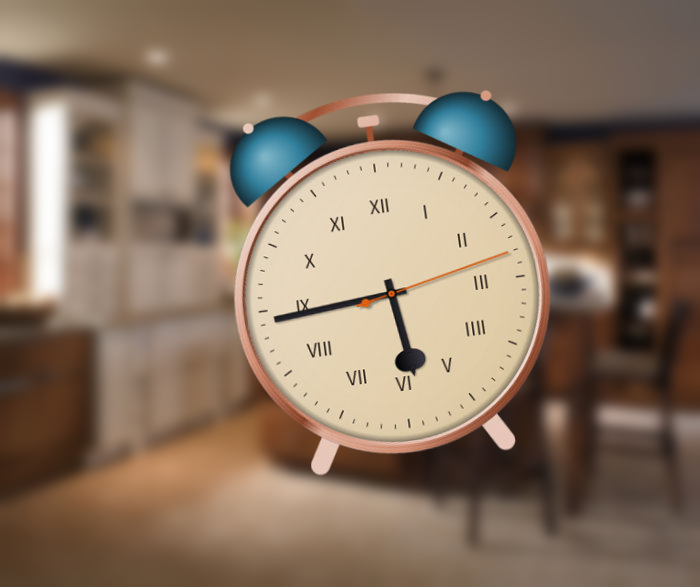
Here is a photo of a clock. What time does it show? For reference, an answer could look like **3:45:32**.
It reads **5:44:13**
